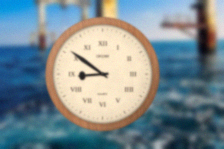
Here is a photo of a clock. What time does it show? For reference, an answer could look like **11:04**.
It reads **8:51**
